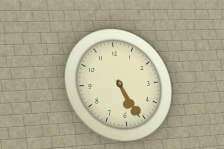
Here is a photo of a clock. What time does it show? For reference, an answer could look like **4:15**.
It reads **5:26**
